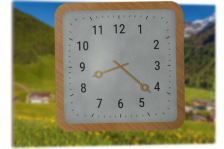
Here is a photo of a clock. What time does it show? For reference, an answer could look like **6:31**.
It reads **8:22**
